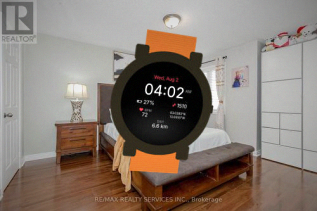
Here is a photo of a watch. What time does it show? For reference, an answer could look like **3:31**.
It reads **4:02**
